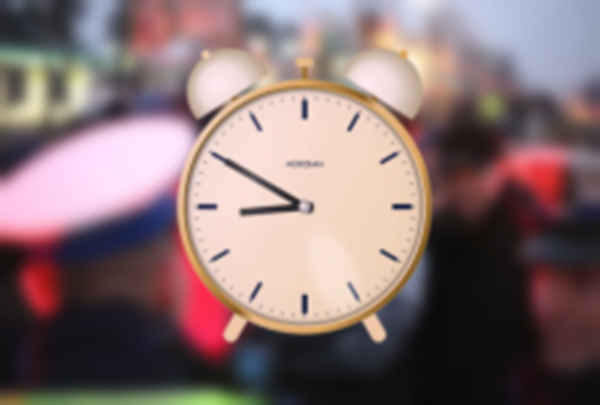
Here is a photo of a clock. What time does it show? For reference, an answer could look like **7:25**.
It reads **8:50**
